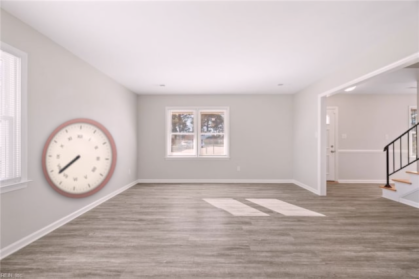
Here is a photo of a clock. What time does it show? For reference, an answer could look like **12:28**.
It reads **7:38**
